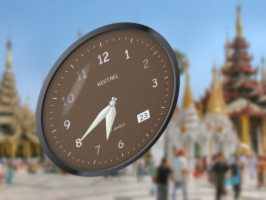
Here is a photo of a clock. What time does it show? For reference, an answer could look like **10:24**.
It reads **6:40**
